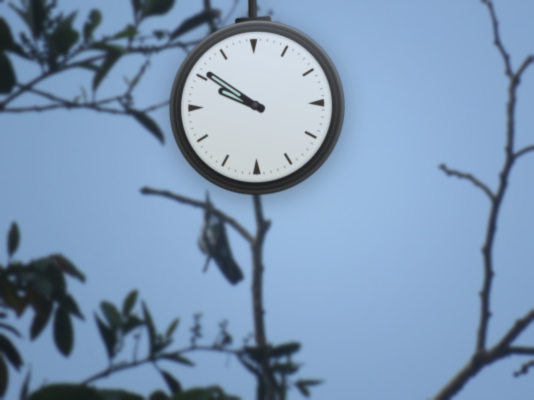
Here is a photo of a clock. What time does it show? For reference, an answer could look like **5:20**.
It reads **9:51**
